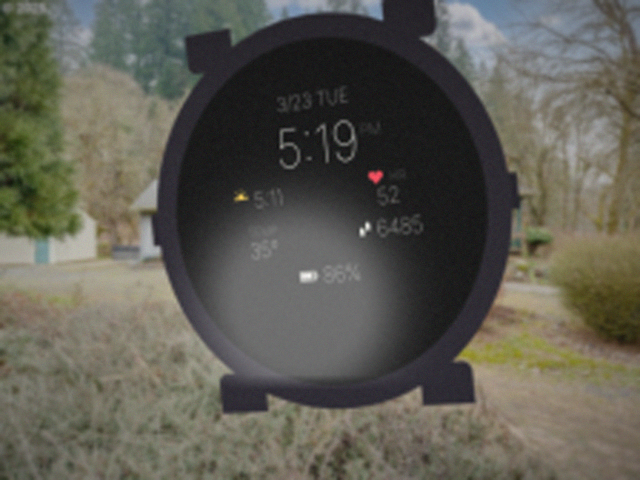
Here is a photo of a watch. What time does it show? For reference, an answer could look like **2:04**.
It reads **5:19**
